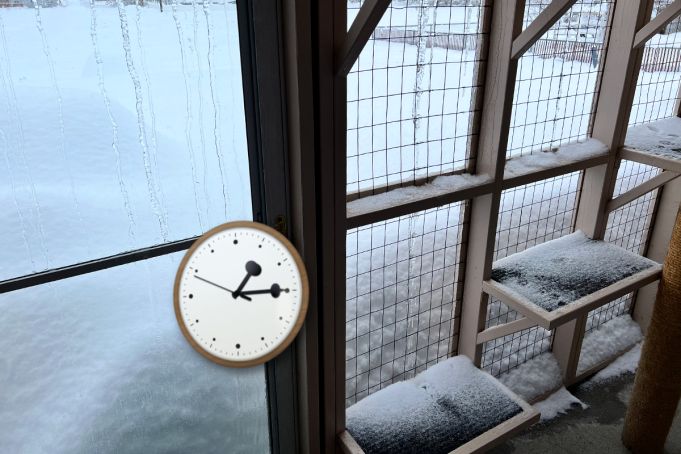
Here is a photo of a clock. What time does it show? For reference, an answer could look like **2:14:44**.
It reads **1:14:49**
